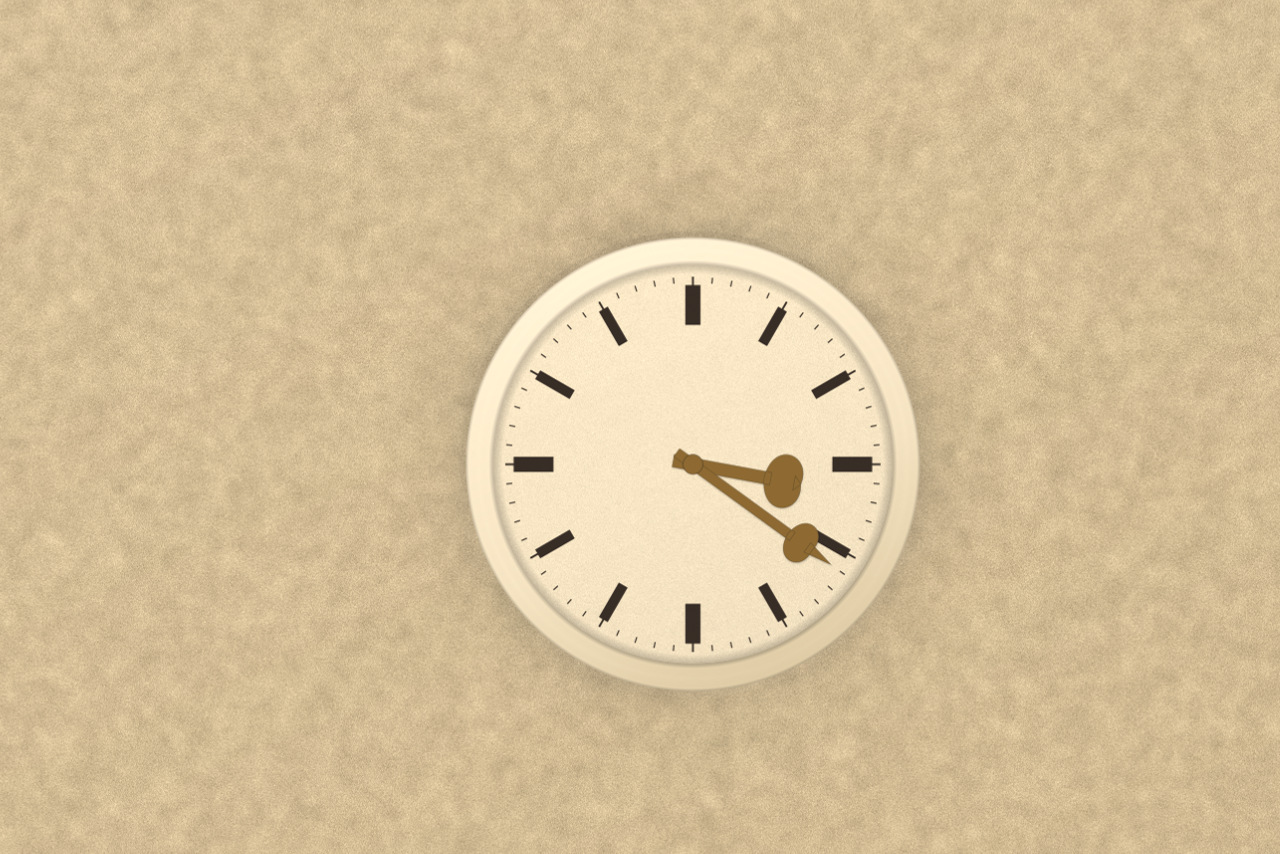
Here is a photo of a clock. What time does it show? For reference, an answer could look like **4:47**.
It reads **3:21**
